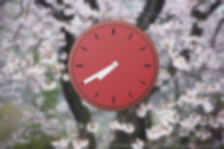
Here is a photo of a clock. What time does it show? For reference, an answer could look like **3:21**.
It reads **7:40**
